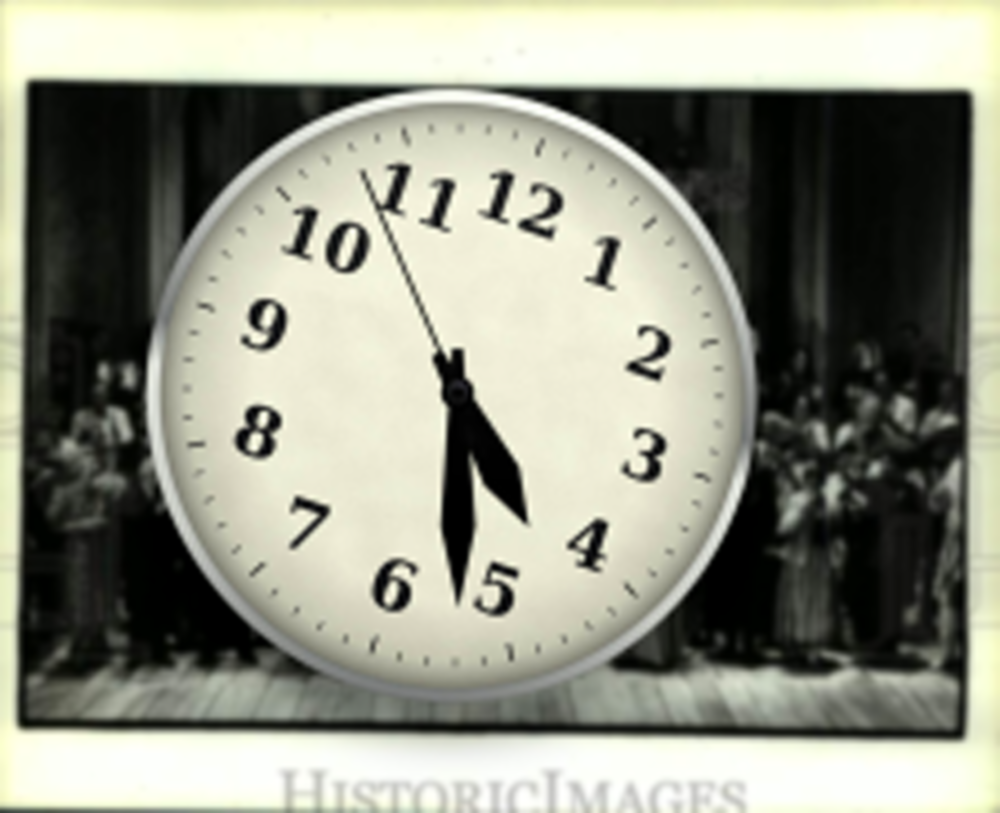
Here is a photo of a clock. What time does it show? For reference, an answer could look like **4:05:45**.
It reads **4:26:53**
